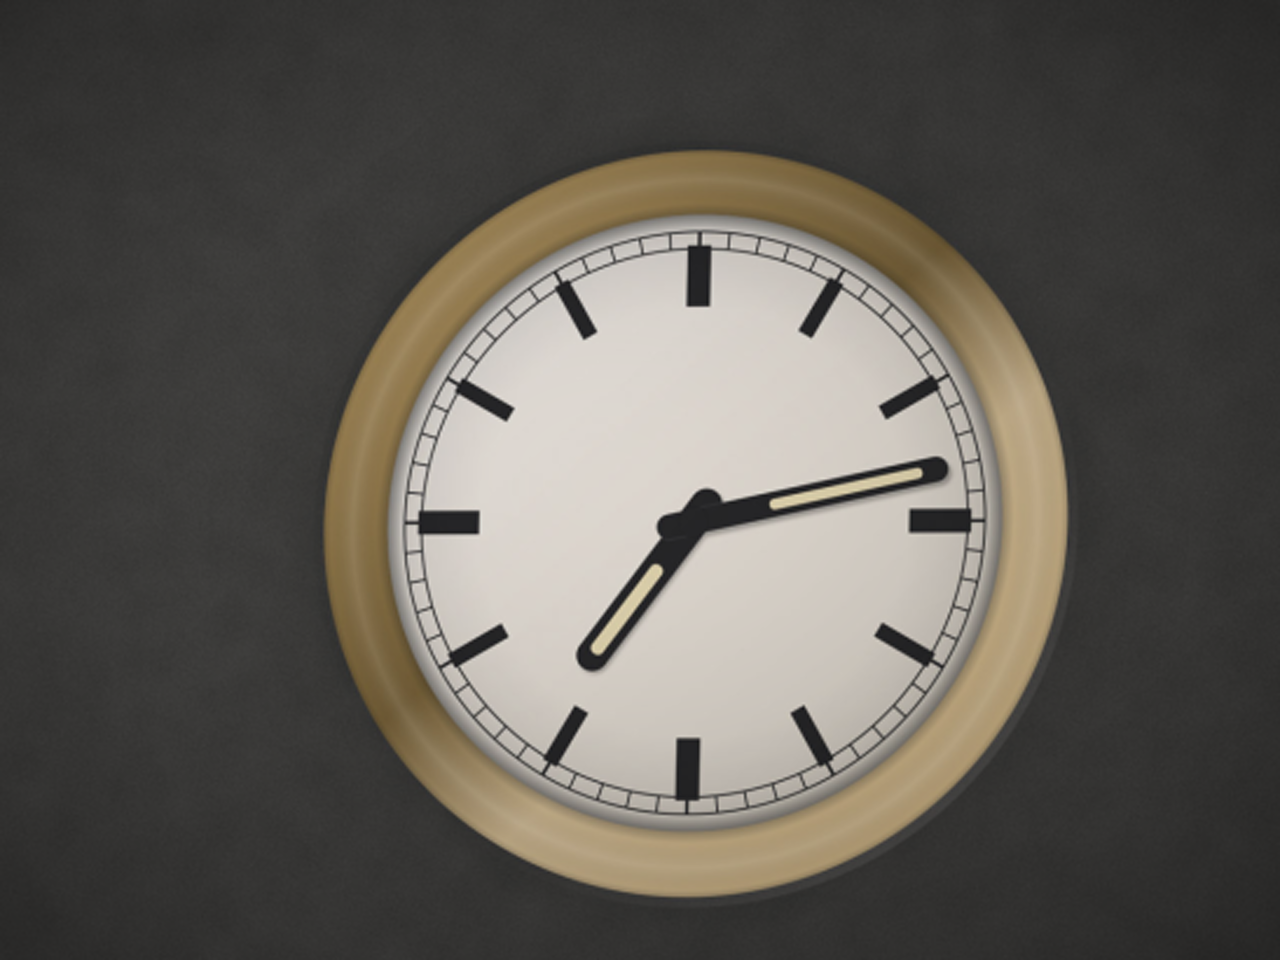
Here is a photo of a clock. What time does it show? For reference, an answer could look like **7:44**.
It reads **7:13**
